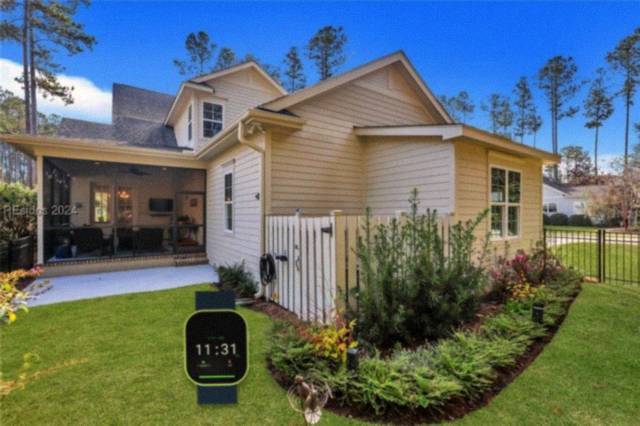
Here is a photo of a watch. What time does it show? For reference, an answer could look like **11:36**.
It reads **11:31**
